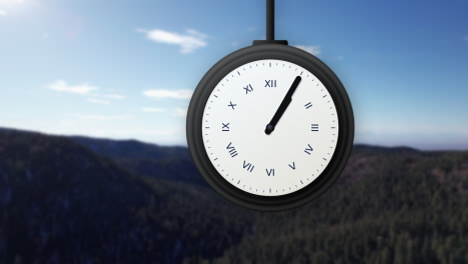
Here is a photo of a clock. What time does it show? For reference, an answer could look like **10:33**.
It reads **1:05**
